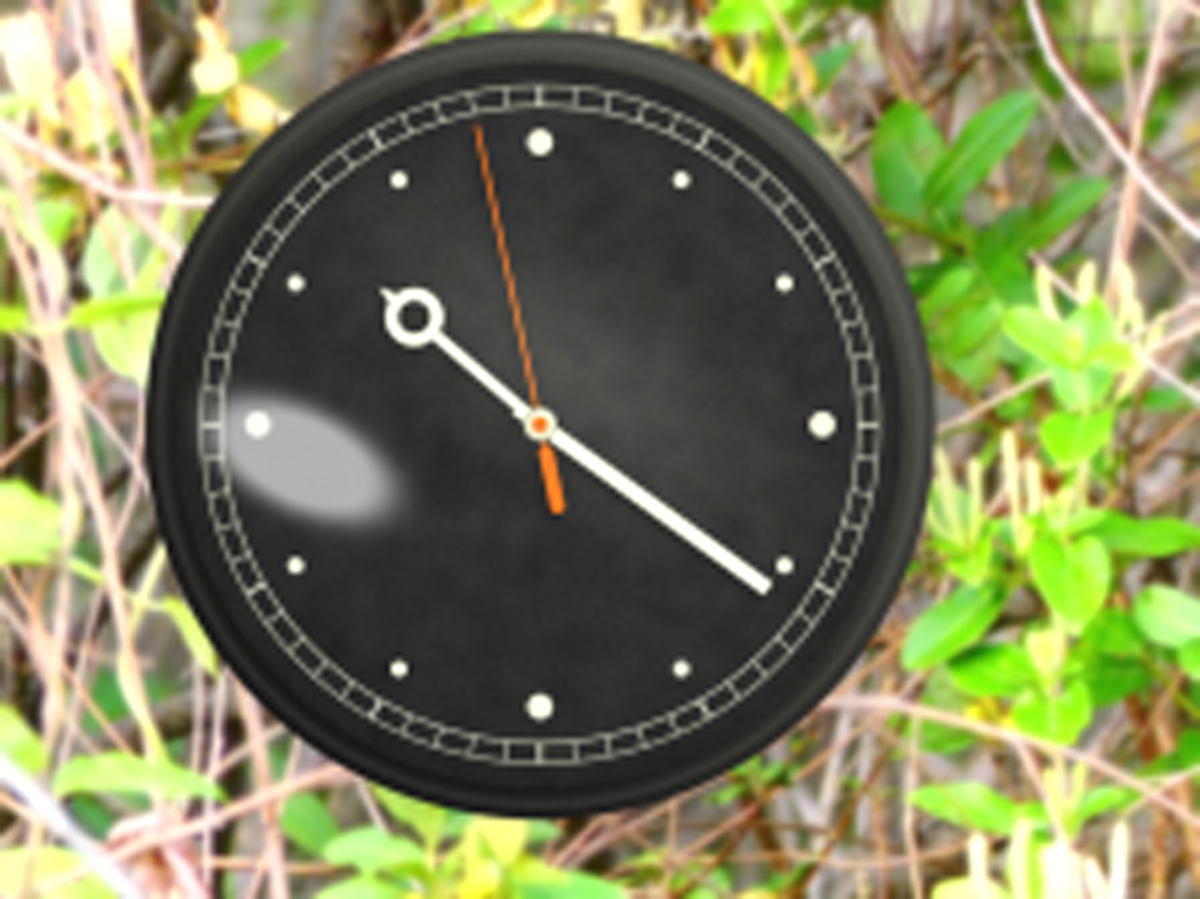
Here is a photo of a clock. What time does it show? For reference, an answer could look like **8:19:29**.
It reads **10:20:58**
